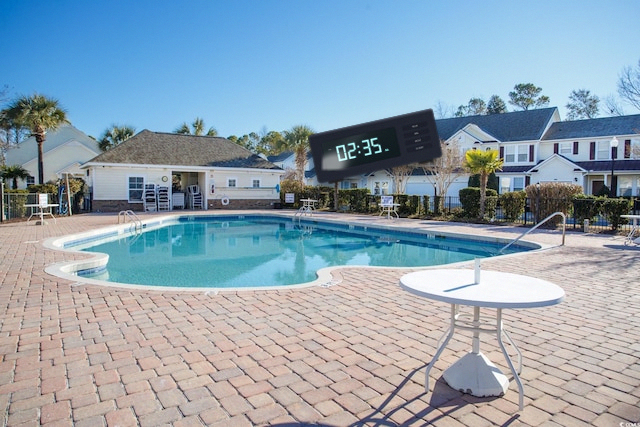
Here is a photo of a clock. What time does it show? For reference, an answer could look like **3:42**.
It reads **2:35**
